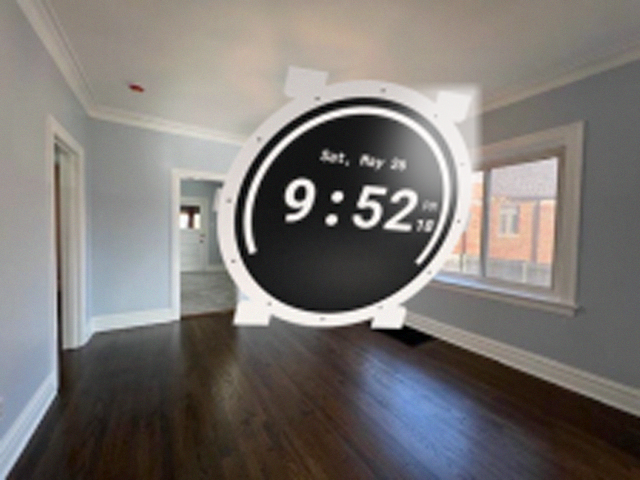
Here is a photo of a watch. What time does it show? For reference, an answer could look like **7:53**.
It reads **9:52**
